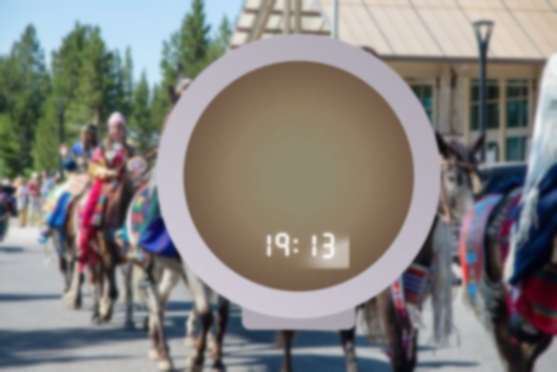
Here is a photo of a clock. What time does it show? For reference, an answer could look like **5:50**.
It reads **19:13**
